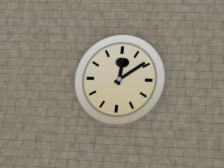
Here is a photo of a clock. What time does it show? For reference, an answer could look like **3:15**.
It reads **12:09**
